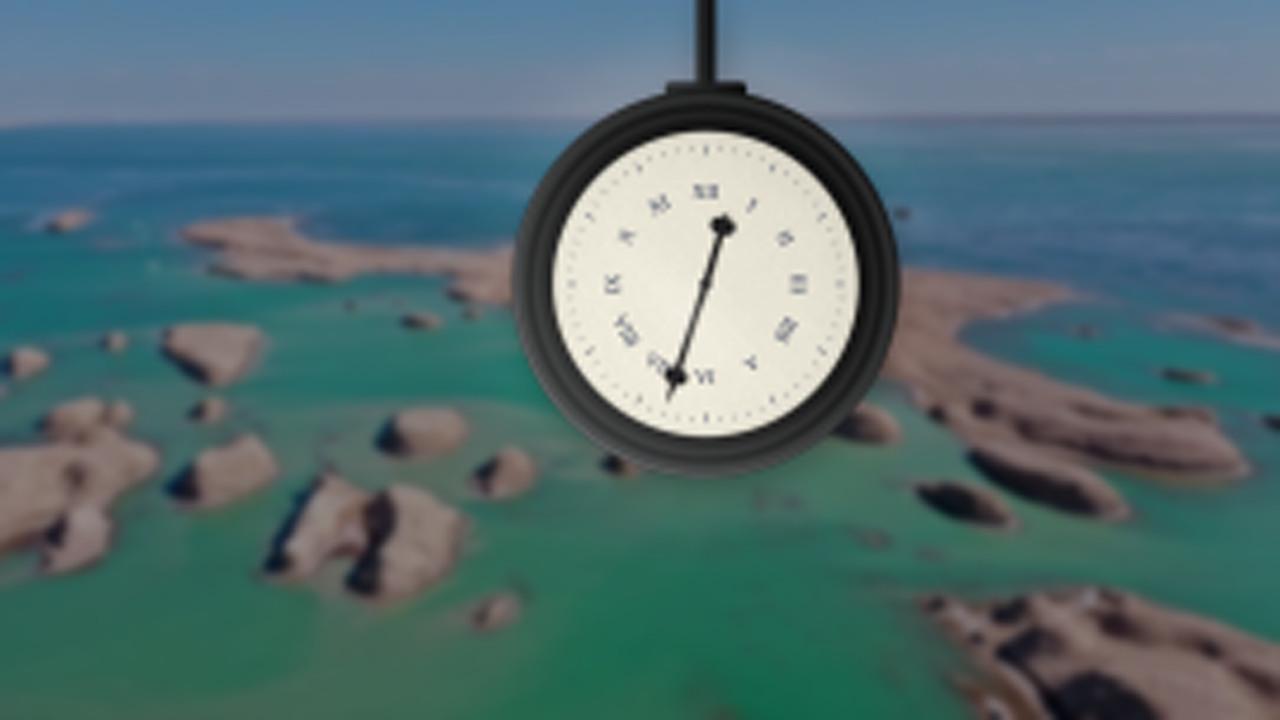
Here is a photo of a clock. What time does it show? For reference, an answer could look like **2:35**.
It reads **12:33**
